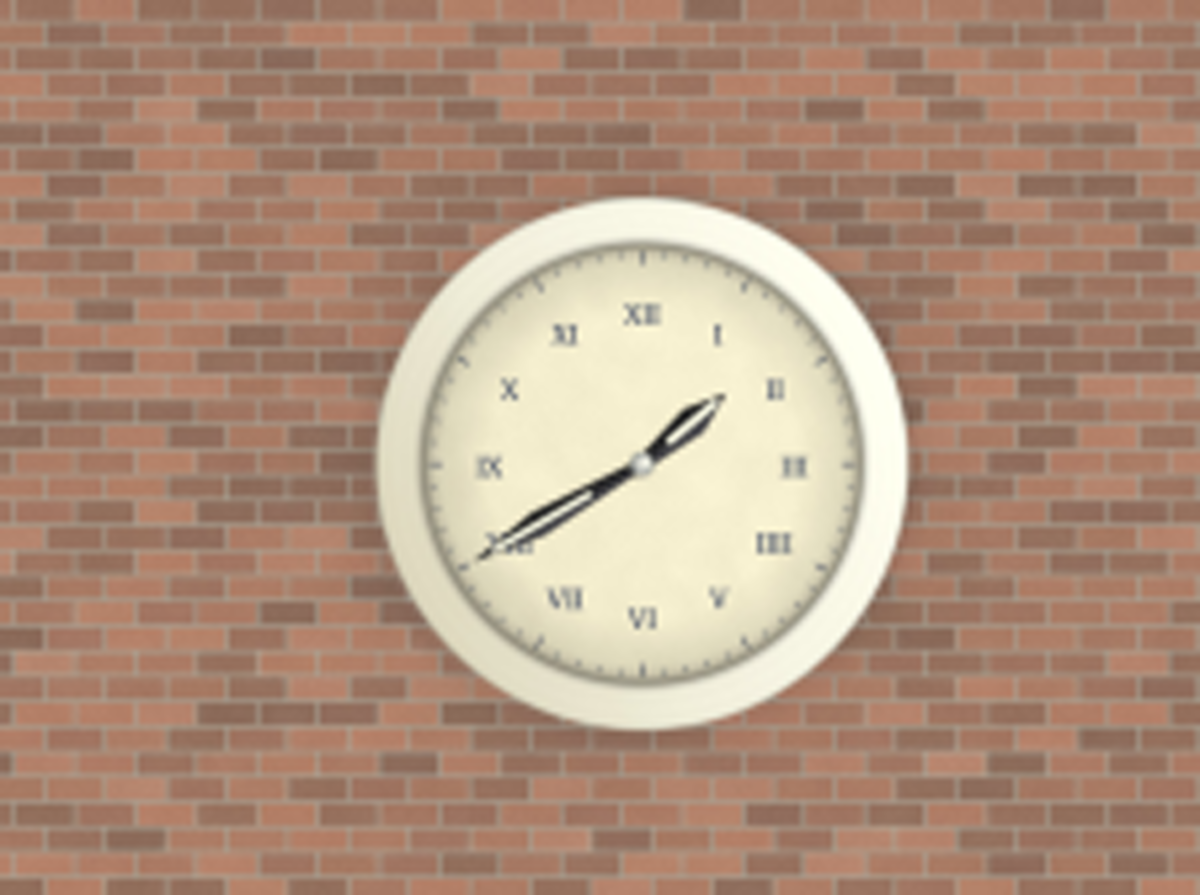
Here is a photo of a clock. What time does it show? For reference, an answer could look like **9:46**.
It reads **1:40**
